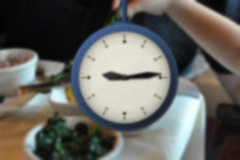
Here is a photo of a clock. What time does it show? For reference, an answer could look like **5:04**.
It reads **9:14**
